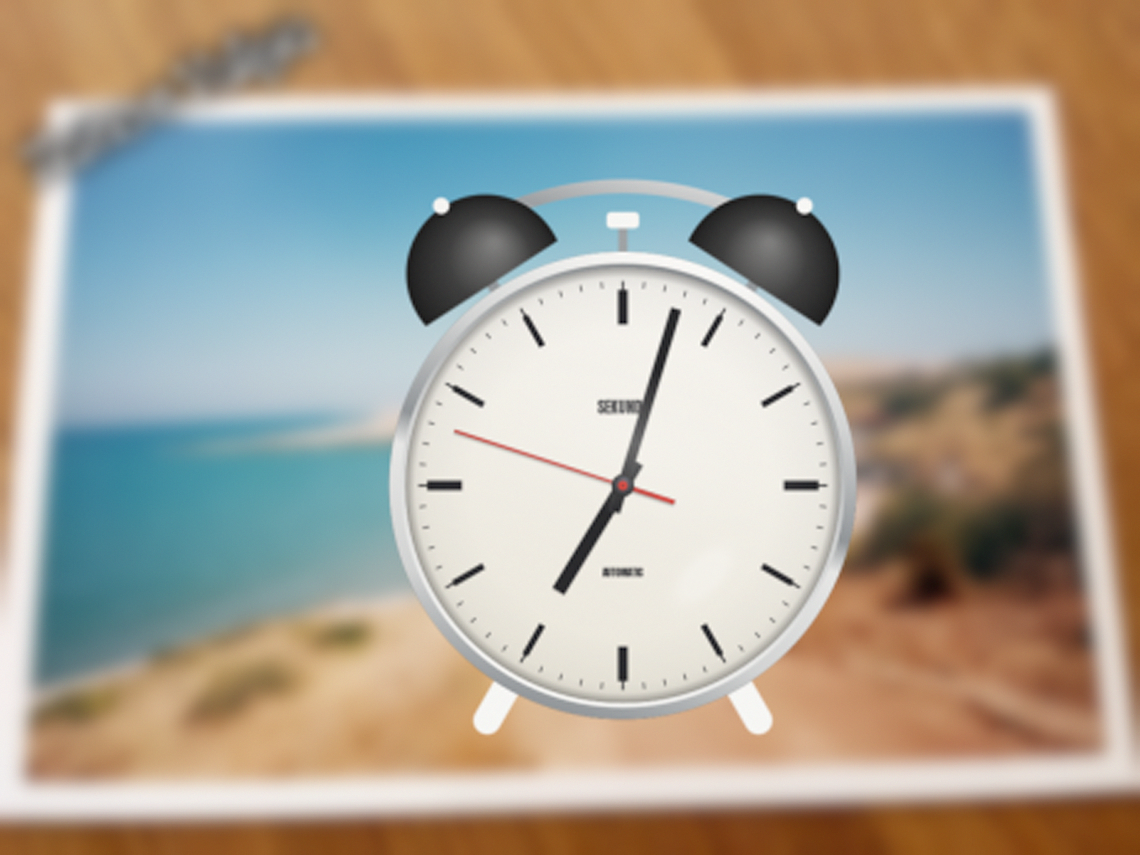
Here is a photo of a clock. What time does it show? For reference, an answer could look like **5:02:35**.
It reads **7:02:48**
